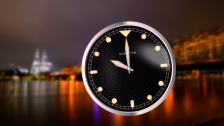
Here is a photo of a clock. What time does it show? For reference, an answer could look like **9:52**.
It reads **10:00**
